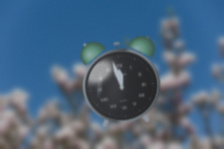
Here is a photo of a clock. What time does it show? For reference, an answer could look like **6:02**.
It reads **11:58**
